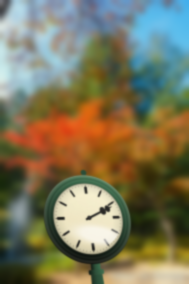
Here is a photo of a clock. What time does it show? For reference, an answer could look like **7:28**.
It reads **2:11**
